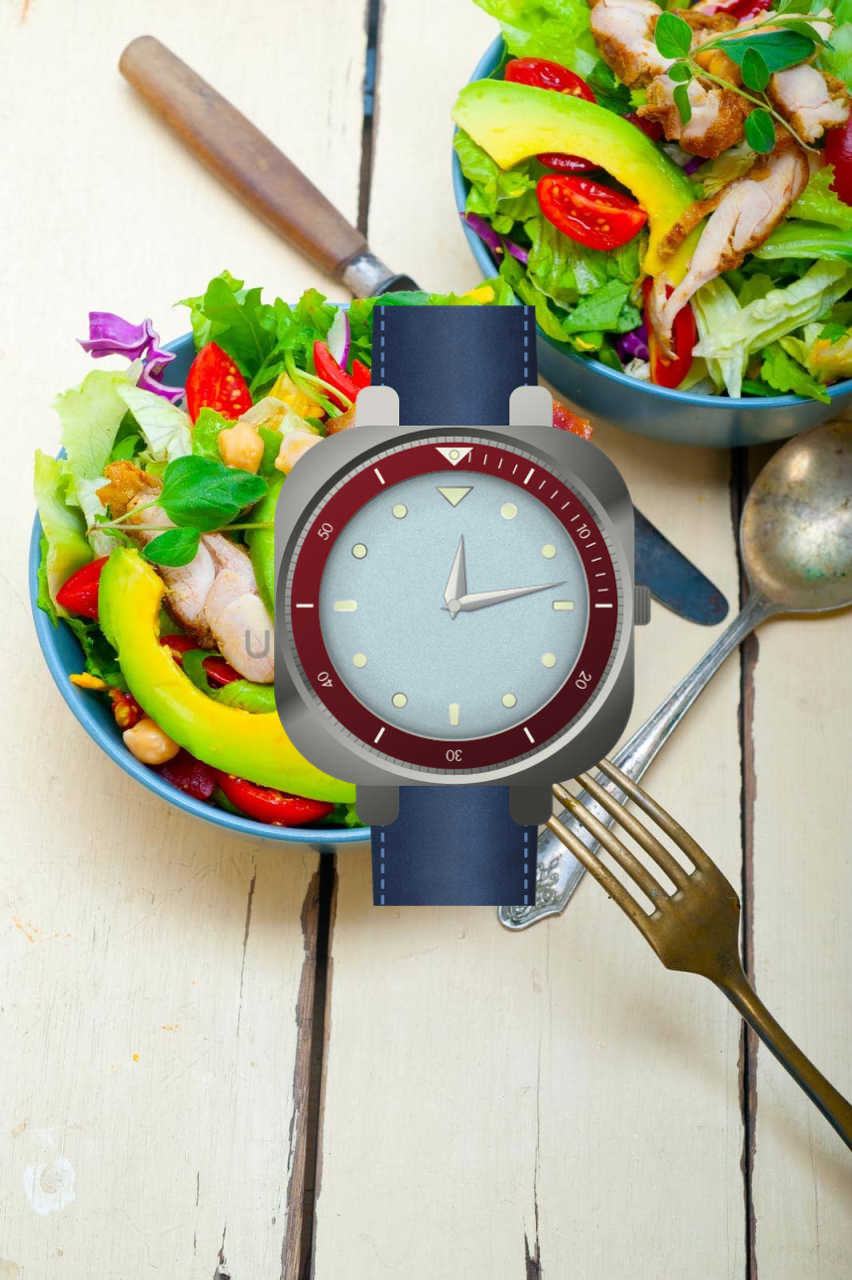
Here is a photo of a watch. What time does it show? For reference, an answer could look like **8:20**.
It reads **12:13**
